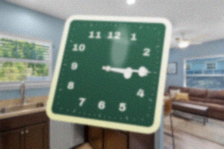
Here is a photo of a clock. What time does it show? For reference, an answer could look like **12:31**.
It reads **3:15**
